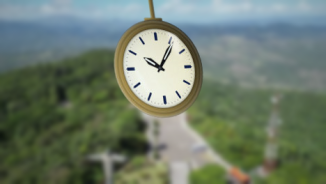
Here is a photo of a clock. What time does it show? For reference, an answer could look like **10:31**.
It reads **10:06**
